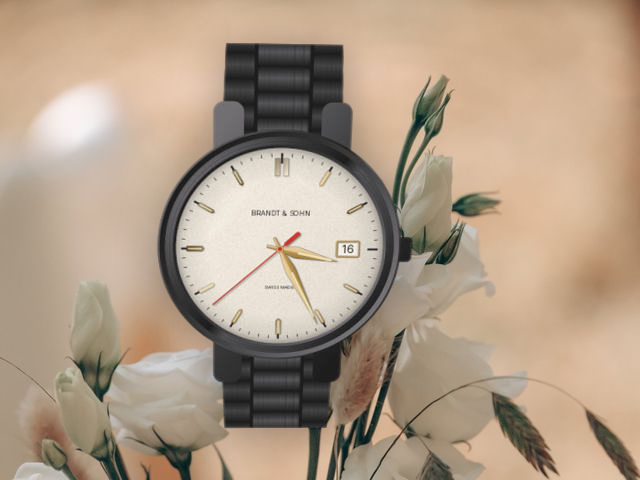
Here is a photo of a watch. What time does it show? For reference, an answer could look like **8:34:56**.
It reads **3:25:38**
